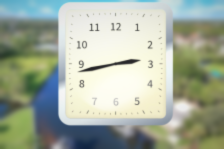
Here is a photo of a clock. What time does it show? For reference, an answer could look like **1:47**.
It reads **2:43**
